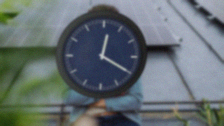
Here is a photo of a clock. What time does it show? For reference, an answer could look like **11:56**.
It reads **12:20**
